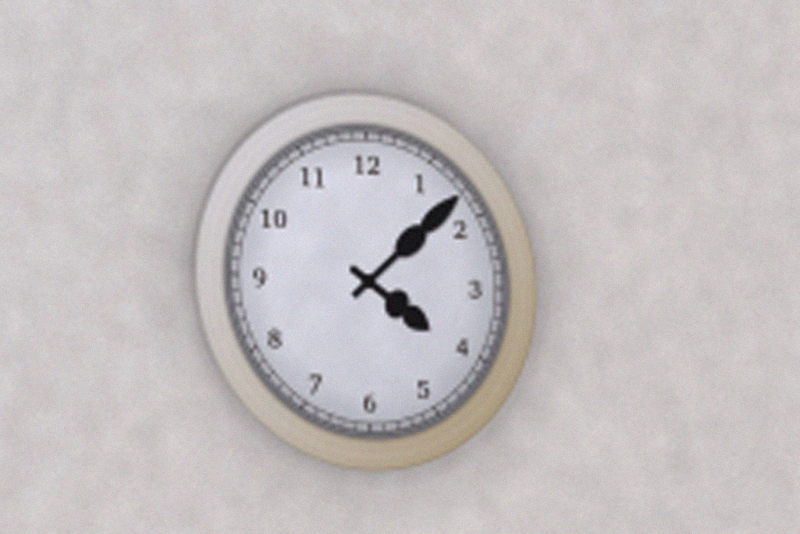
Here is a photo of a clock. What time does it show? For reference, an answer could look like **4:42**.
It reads **4:08**
